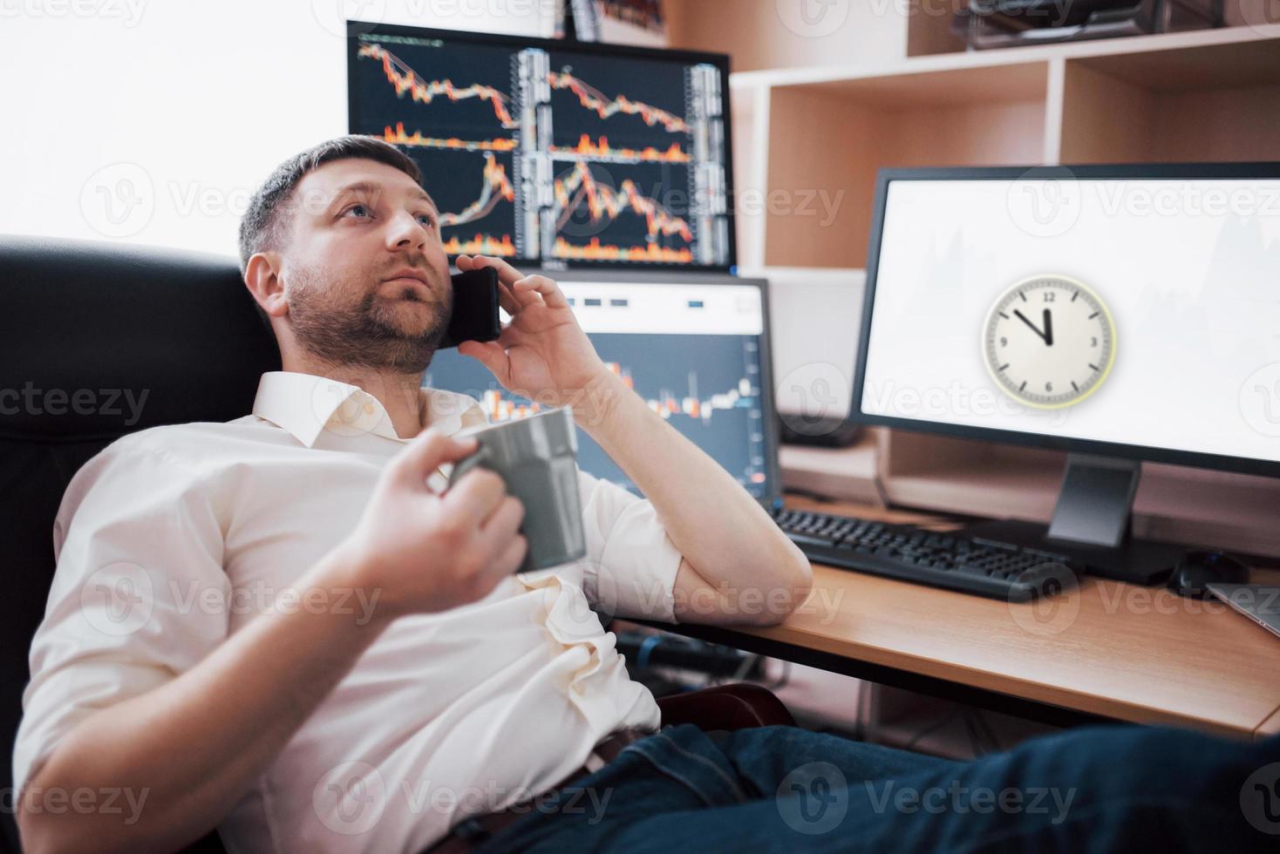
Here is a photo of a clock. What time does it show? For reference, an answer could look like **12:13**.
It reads **11:52**
